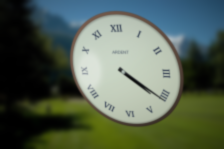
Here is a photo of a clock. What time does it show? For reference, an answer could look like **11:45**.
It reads **4:21**
